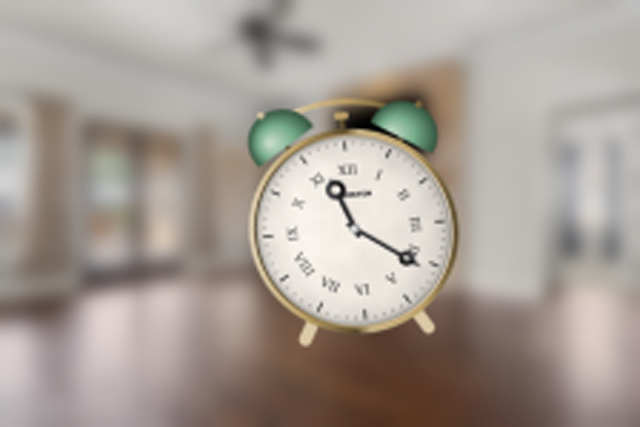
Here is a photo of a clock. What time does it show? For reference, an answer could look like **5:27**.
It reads **11:21**
